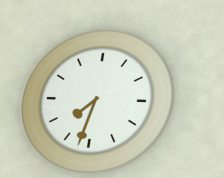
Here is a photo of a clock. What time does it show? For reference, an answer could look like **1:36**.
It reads **7:32**
